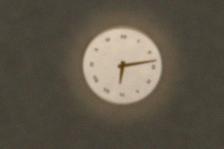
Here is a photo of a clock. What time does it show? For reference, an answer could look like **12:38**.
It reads **6:13**
